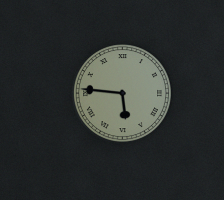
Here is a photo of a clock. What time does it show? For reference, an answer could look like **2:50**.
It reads **5:46**
